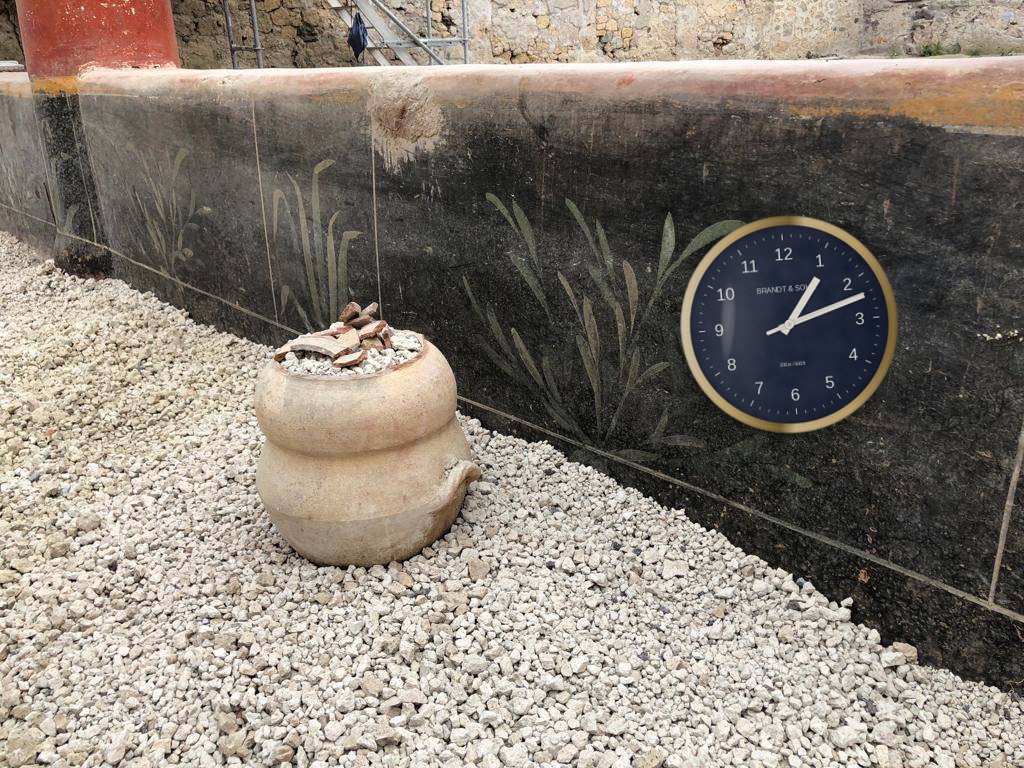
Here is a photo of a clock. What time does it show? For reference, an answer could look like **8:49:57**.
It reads **1:12:12**
